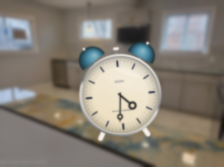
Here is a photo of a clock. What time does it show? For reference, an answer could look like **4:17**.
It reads **4:31**
